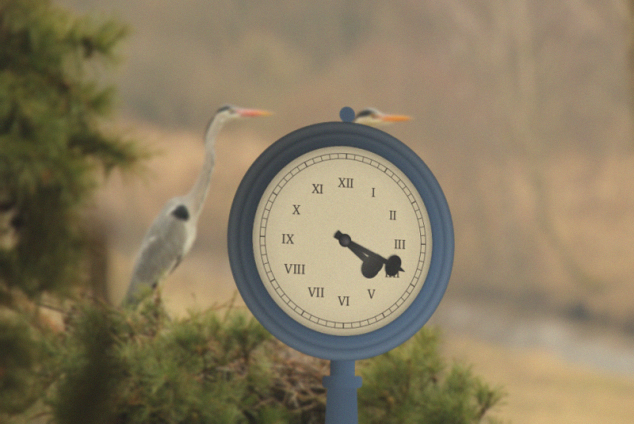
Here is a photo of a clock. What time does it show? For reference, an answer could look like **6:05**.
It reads **4:19**
